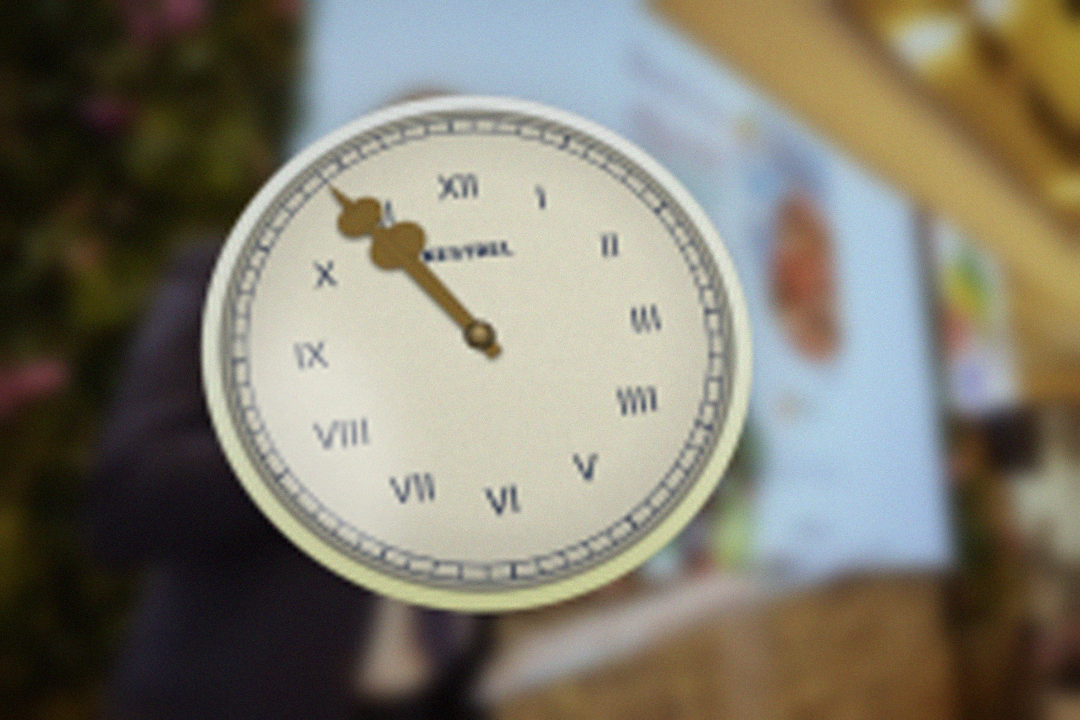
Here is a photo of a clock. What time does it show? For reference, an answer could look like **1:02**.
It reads **10:54**
